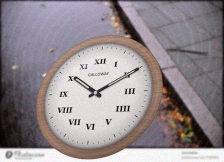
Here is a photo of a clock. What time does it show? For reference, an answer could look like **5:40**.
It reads **10:10**
